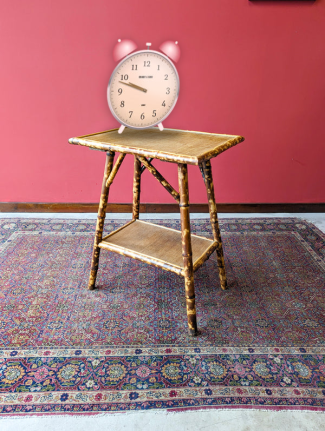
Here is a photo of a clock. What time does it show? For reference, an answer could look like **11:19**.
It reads **9:48**
